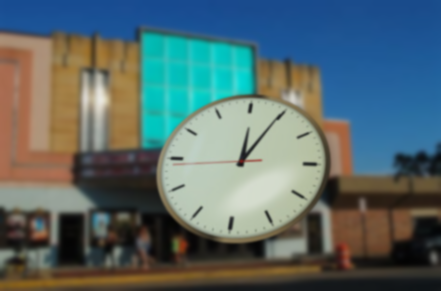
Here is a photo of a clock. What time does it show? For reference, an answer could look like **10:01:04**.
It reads **12:04:44**
